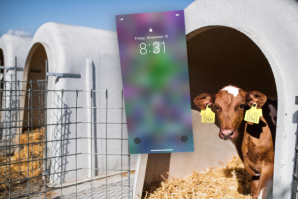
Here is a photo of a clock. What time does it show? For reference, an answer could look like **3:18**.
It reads **8:31**
